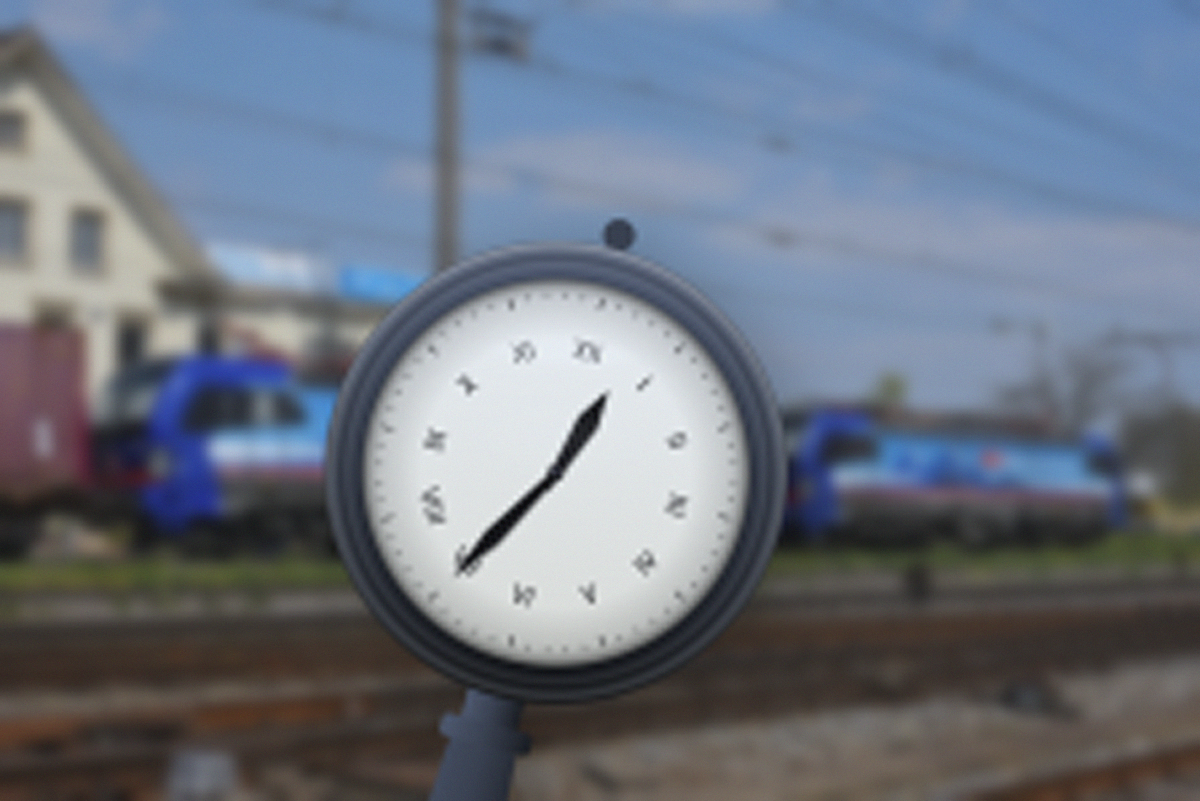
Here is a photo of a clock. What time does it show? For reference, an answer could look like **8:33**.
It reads **12:35**
